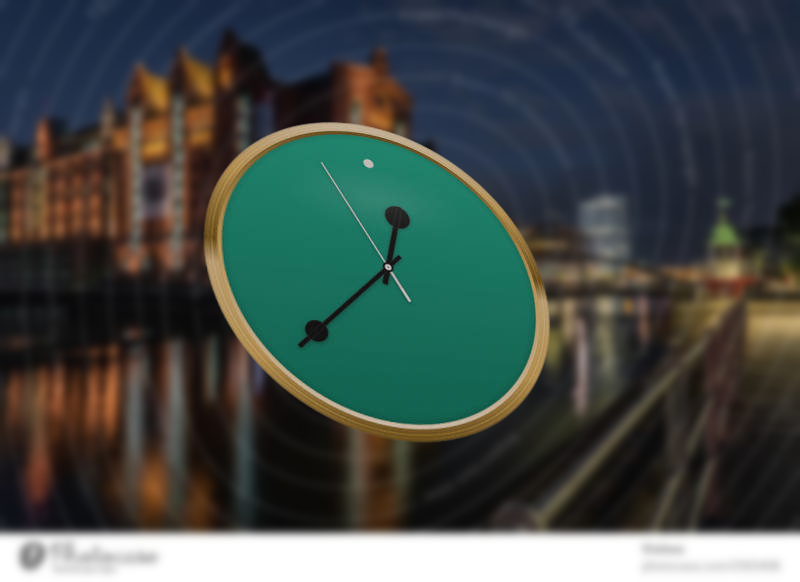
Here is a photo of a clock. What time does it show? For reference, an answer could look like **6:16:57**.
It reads **12:37:56**
